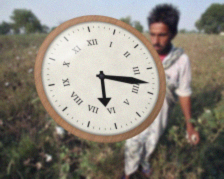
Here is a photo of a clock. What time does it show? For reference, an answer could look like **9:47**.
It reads **6:18**
